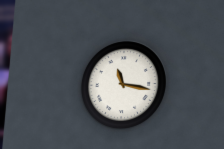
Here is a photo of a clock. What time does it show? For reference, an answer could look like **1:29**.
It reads **11:17**
